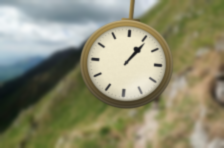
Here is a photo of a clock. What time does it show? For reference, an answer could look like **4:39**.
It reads **1:06**
